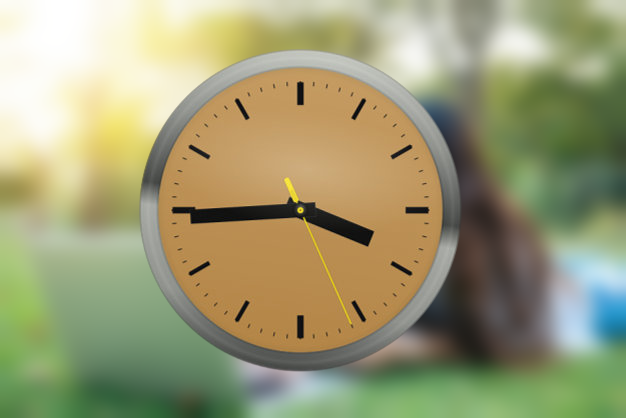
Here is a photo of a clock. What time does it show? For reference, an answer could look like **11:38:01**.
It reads **3:44:26**
